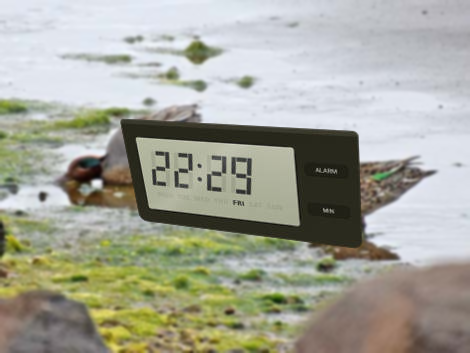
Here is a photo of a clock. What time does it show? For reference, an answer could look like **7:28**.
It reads **22:29**
